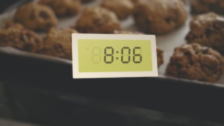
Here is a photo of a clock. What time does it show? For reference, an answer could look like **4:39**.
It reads **8:06**
